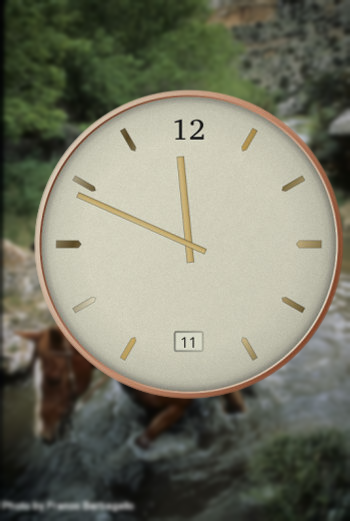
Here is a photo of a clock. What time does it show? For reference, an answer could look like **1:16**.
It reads **11:49**
